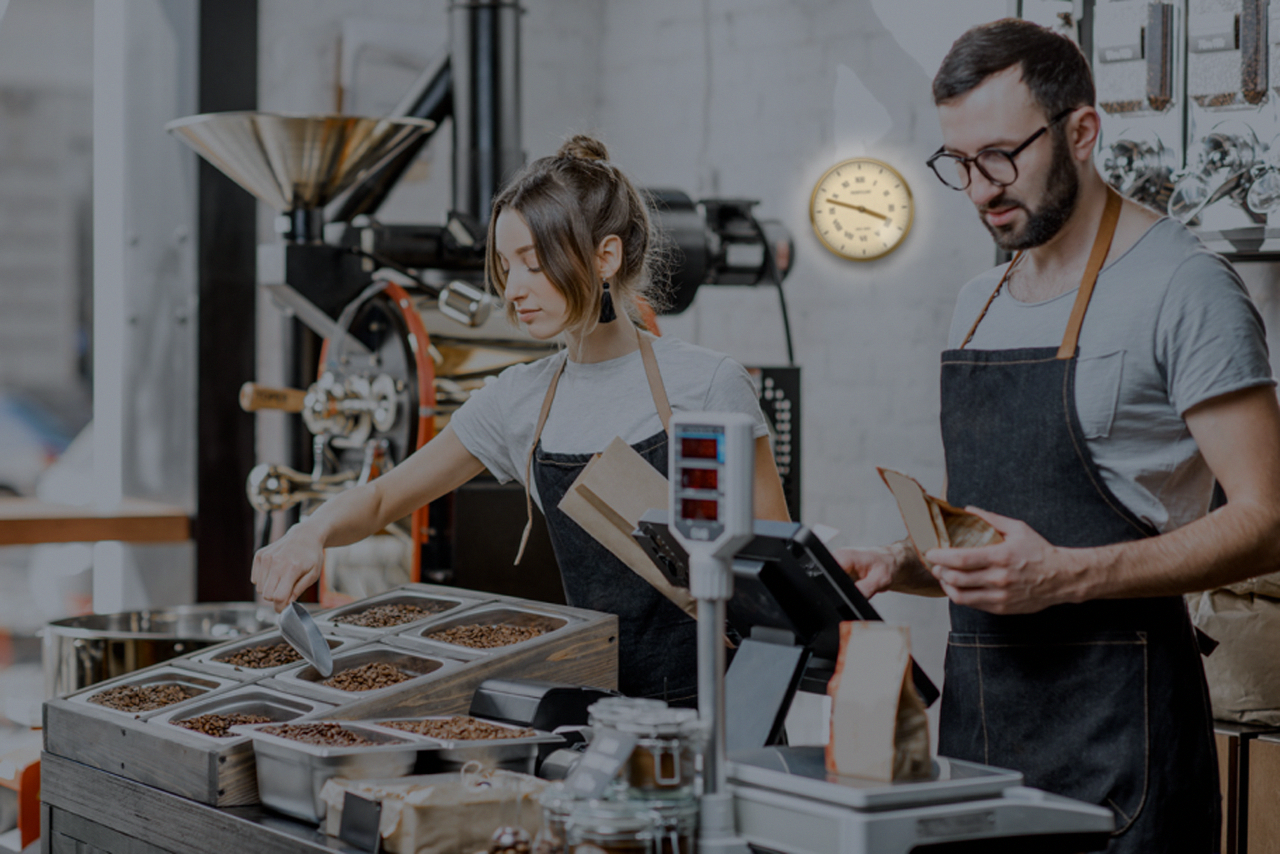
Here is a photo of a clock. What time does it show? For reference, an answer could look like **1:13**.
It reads **3:48**
